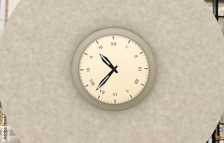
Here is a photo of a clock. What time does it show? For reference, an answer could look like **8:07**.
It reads **10:37**
